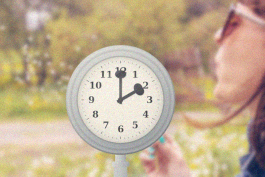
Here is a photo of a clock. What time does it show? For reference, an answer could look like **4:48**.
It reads **2:00**
